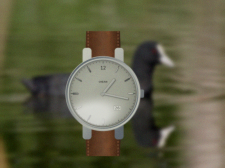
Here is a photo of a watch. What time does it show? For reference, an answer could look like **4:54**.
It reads **1:17**
